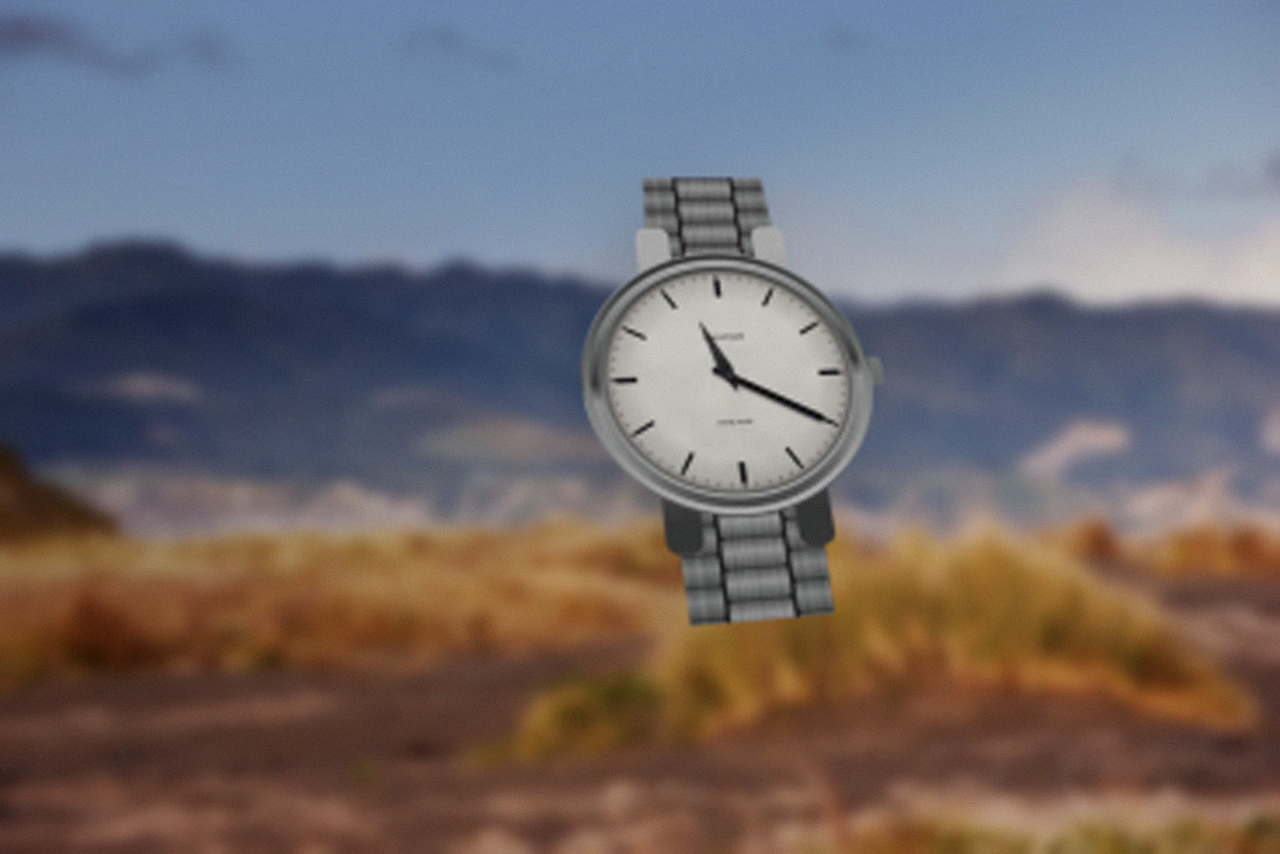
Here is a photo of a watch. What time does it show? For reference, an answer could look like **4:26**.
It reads **11:20**
